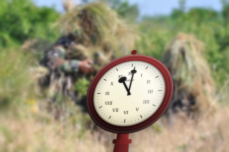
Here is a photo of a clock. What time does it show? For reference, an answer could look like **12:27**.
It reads **11:01**
